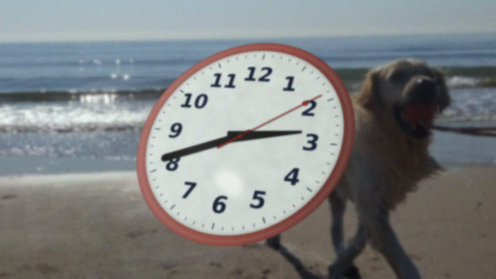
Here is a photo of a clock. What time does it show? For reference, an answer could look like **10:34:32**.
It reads **2:41:09**
